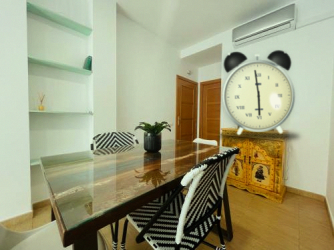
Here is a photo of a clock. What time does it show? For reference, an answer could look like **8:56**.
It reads **5:59**
